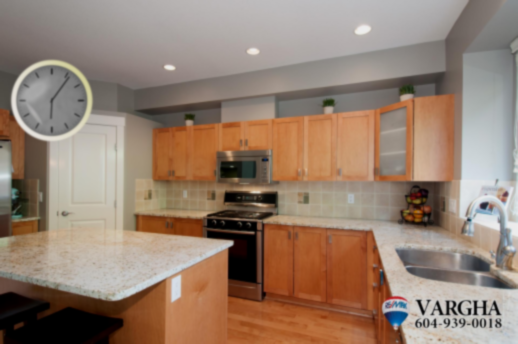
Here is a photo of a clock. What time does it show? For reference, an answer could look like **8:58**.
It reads **6:06**
